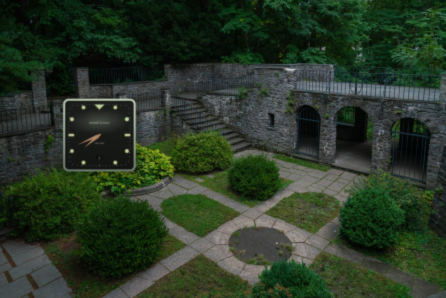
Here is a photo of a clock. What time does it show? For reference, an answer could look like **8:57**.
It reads **7:41**
